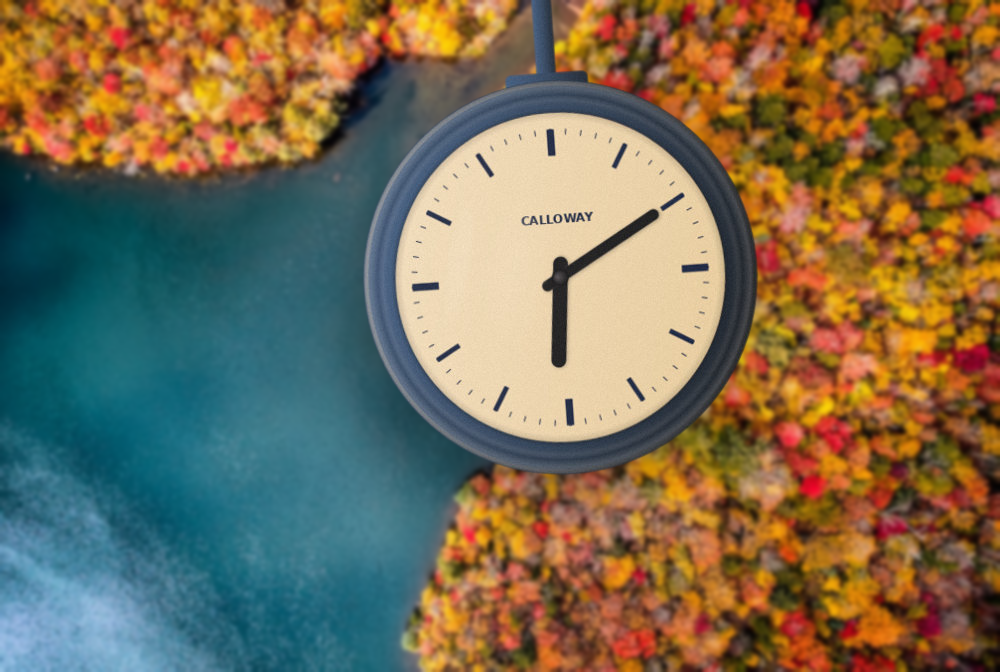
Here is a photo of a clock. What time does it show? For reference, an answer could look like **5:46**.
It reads **6:10**
